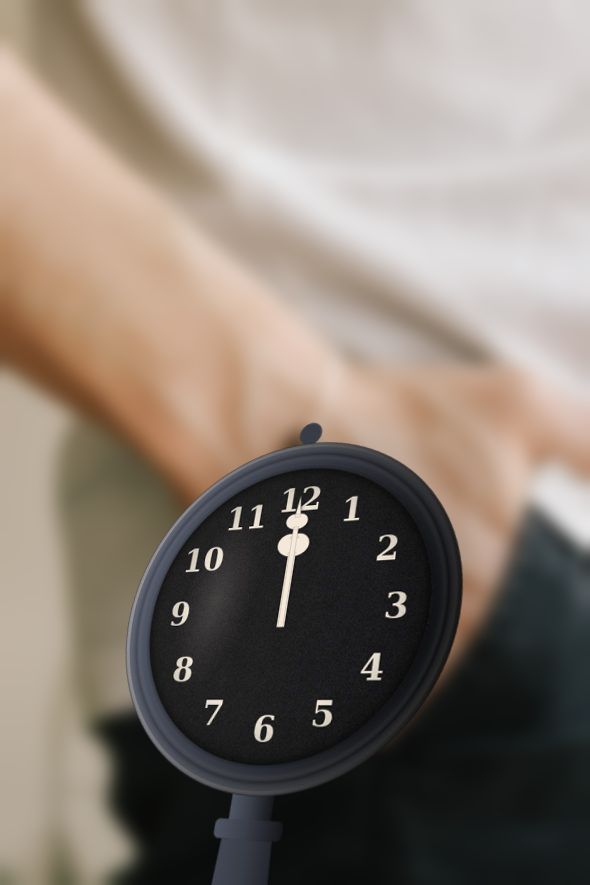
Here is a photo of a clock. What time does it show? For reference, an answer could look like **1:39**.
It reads **12:00**
